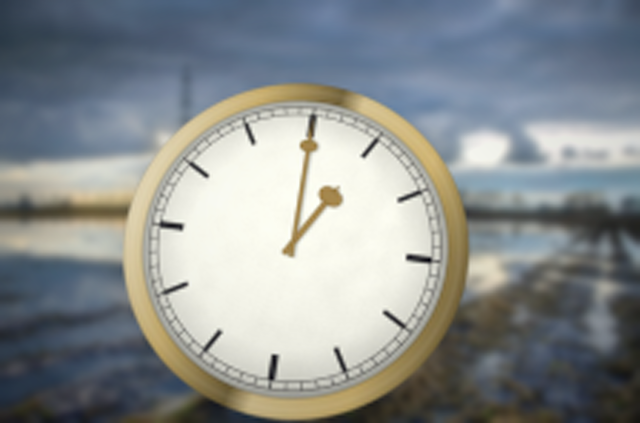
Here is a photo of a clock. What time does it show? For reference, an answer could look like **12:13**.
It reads **1:00**
